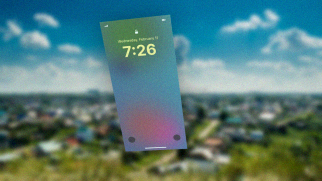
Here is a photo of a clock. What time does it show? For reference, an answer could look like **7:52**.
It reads **7:26**
